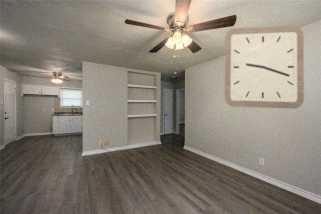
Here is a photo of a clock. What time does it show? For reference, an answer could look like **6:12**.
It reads **9:18**
